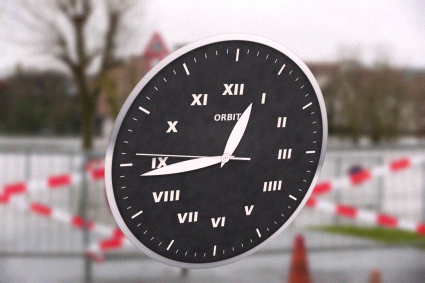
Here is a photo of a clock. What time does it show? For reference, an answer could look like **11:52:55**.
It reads **12:43:46**
